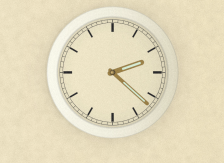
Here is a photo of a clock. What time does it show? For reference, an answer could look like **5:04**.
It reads **2:22**
